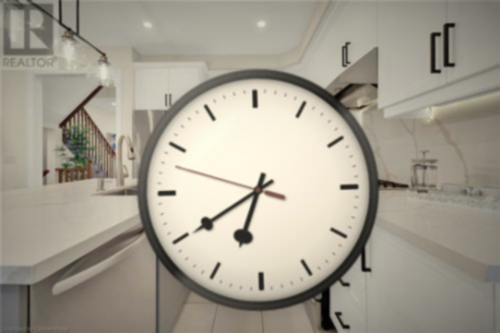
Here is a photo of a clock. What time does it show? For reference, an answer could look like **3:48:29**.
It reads **6:39:48**
